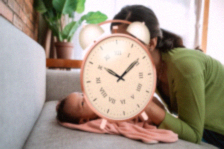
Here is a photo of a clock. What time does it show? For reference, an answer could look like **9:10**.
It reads **10:09**
